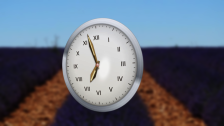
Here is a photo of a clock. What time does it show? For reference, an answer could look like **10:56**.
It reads **6:57**
